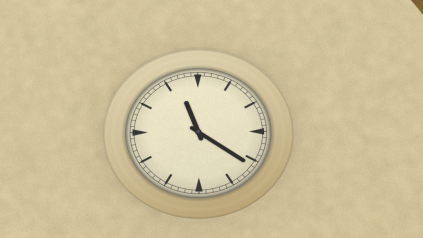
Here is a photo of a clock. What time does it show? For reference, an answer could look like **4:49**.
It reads **11:21**
